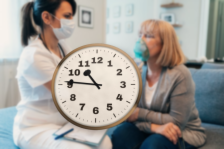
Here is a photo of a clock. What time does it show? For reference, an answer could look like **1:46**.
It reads **10:46**
